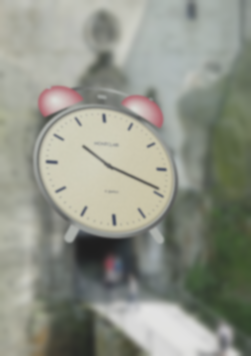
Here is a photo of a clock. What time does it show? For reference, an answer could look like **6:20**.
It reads **10:19**
